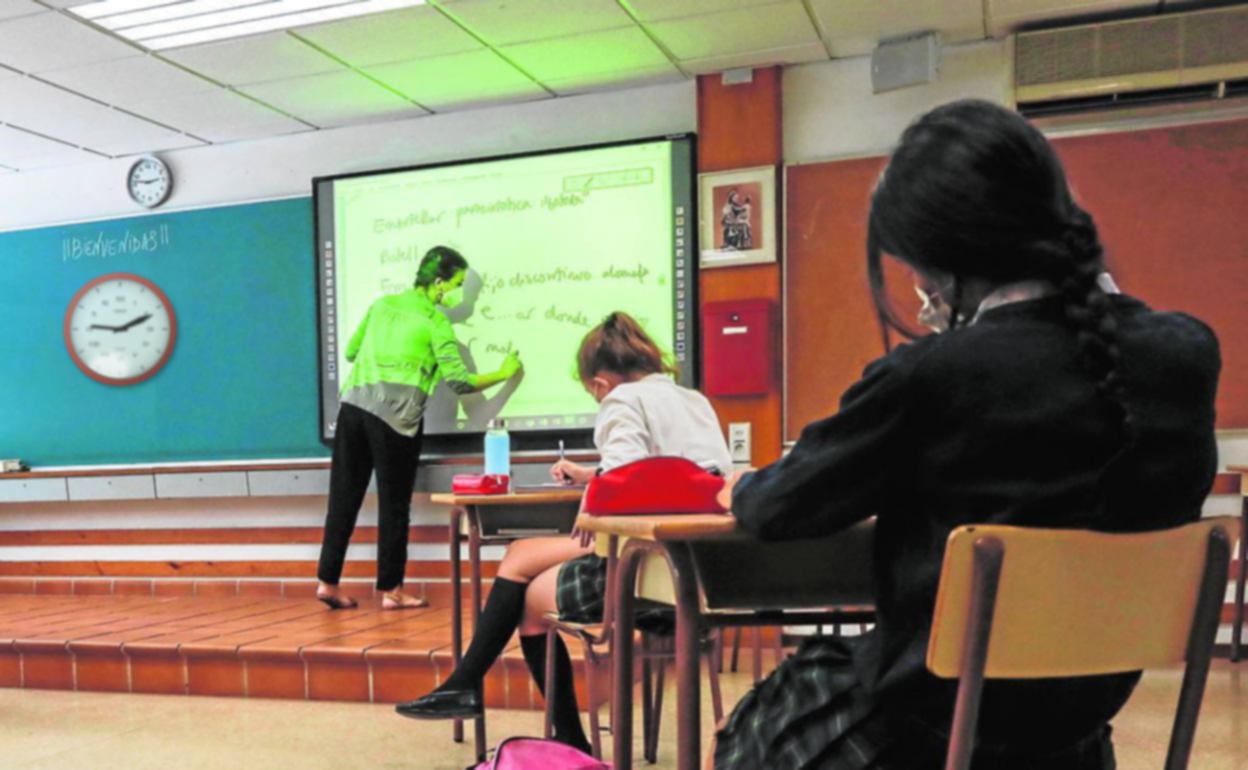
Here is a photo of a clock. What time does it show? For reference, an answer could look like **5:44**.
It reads **9:11**
